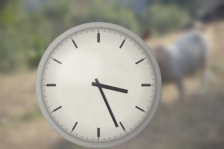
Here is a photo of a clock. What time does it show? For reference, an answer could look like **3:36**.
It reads **3:26**
